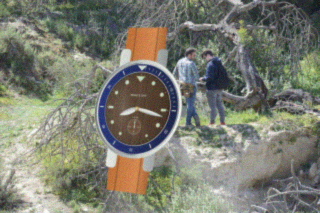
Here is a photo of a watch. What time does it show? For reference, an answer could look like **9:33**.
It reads **8:17**
